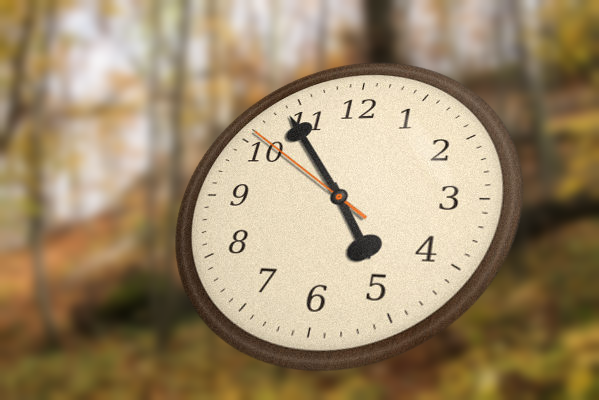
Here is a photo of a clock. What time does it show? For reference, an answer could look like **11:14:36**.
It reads **4:53:51**
